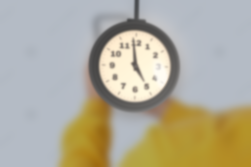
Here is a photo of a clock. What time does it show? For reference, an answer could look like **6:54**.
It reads **4:59**
